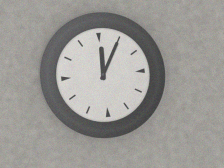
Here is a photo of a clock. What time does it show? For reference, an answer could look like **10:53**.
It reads **12:05**
